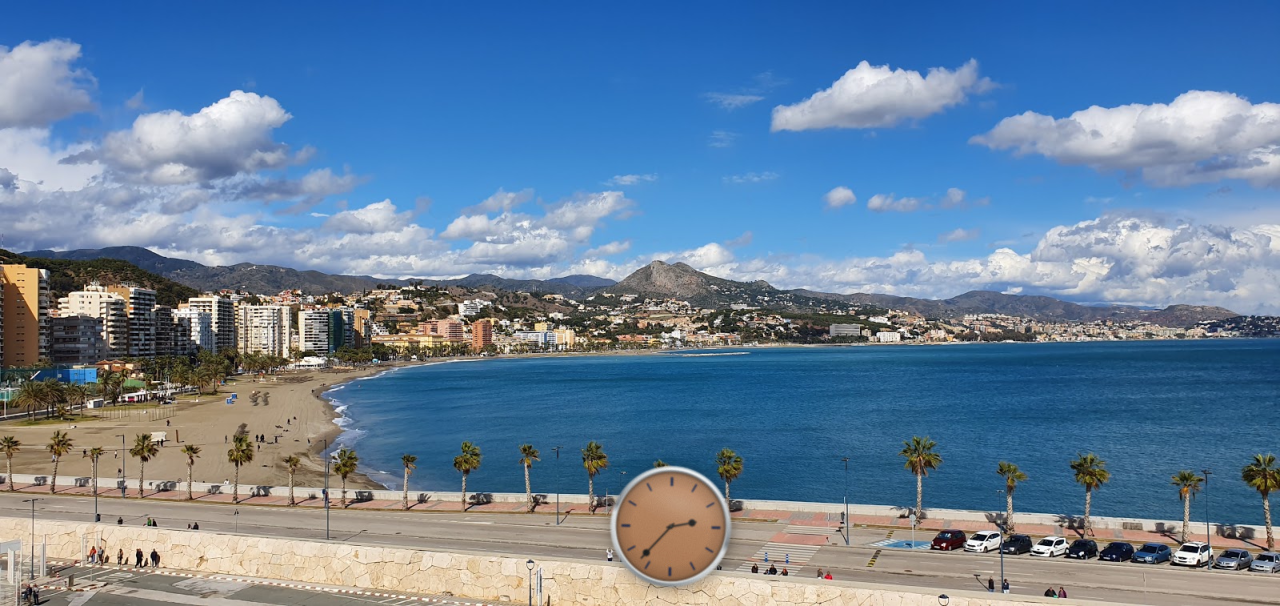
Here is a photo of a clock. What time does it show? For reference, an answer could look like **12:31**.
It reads **2:37**
